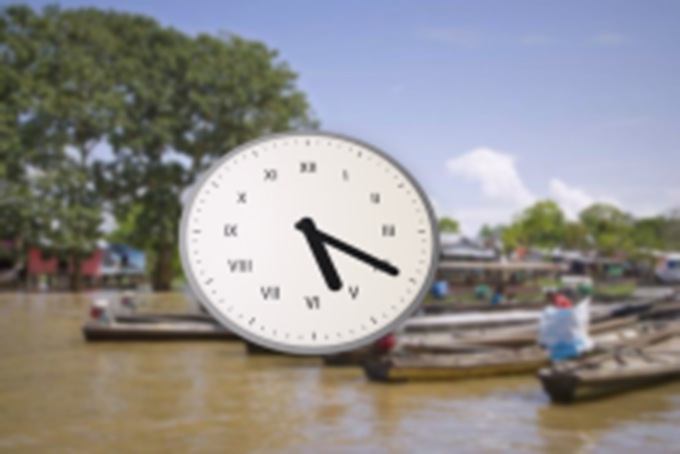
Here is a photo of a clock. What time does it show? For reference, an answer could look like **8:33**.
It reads **5:20**
